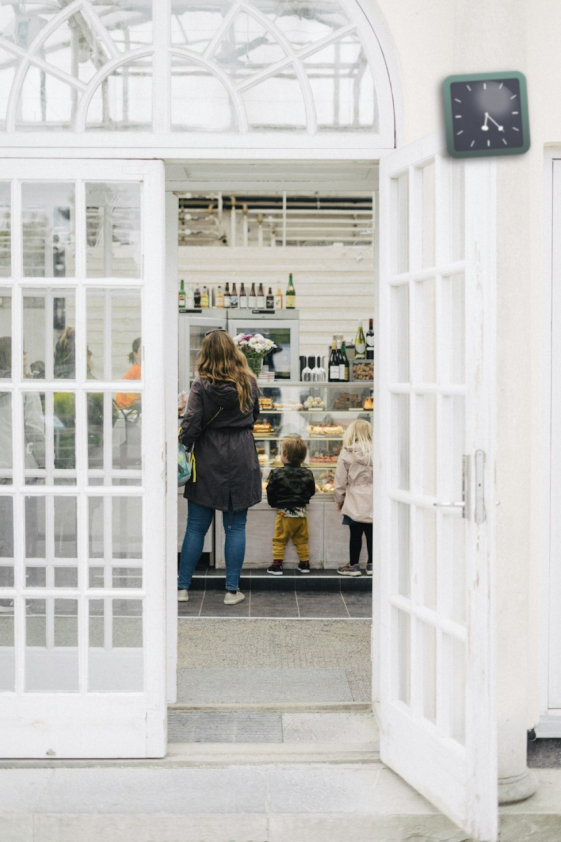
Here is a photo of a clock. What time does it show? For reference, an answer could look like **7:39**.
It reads **6:23**
